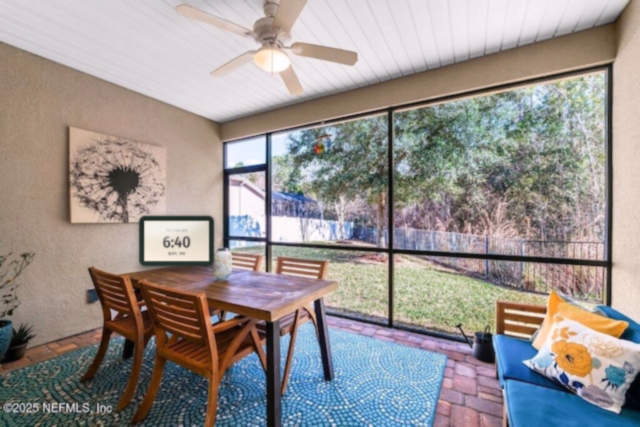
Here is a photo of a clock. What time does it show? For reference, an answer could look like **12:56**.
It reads **6:40**
